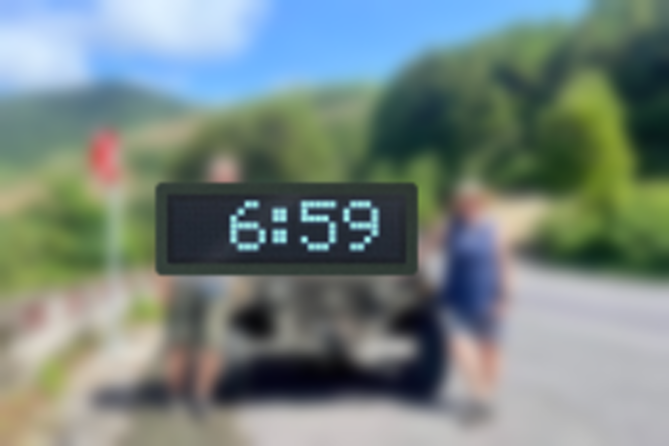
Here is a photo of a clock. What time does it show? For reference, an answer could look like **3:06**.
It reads **6:59**
